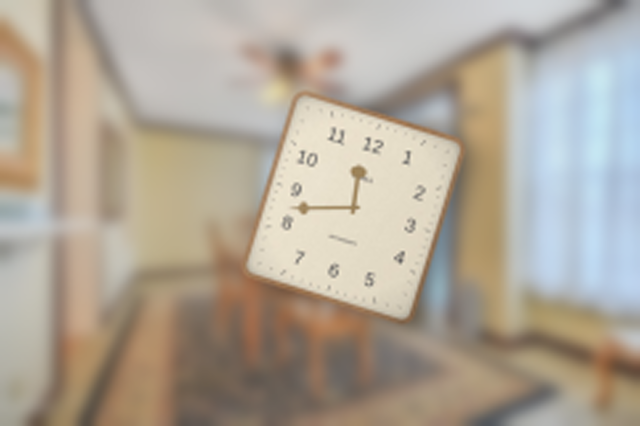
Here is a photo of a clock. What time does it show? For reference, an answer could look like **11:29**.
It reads **11:42**
